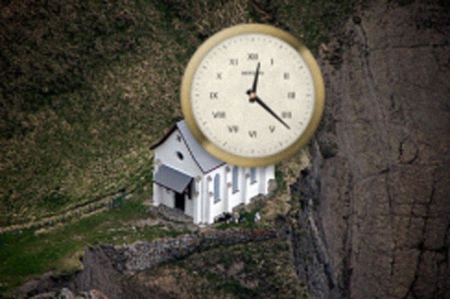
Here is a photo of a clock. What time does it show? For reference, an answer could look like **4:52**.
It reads **12:22**
